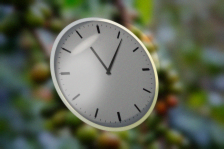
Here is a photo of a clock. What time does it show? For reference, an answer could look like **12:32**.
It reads **11:06**
